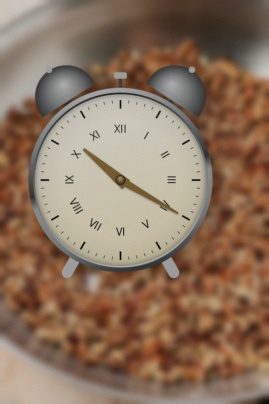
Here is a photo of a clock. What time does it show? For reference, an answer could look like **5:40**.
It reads **10:20**
